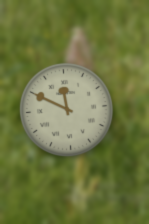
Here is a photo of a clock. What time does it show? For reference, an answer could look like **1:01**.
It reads **11:50**
